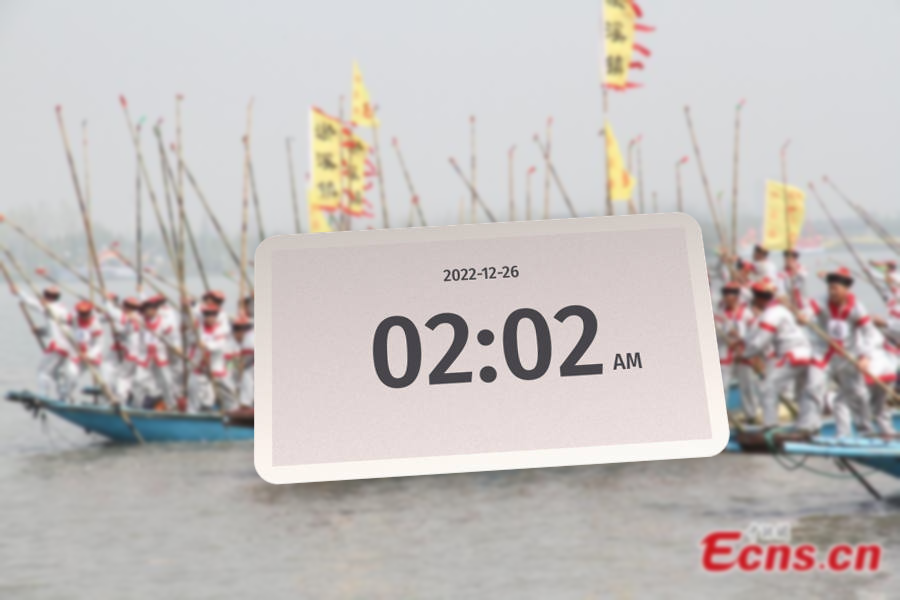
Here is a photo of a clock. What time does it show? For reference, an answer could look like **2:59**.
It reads **2:02**
